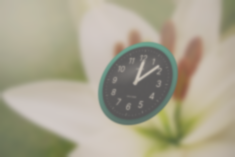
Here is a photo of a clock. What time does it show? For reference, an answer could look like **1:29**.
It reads **12:08**
